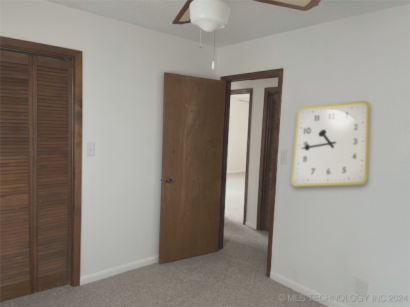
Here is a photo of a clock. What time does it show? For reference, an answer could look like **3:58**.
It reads **10:44**
